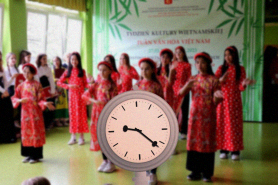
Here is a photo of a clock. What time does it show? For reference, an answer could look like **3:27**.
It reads **9:22**
